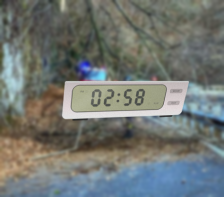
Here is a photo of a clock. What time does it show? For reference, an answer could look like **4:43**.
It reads **2:58**
